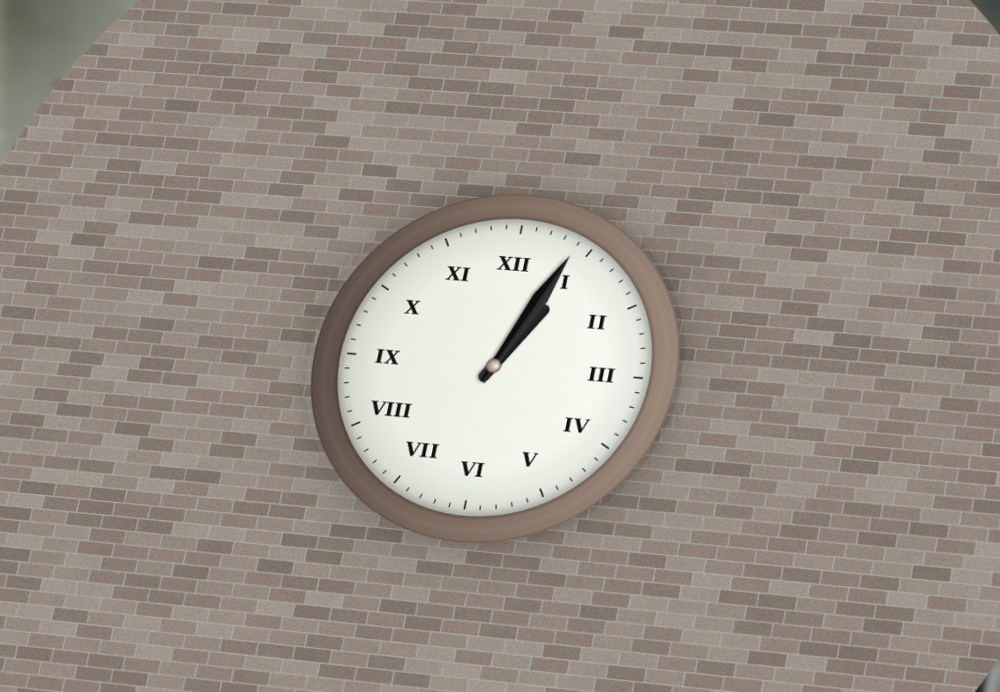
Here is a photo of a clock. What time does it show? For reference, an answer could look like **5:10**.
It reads **1:04**
